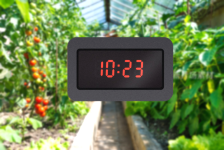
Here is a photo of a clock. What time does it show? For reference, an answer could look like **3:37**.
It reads **10:23**
